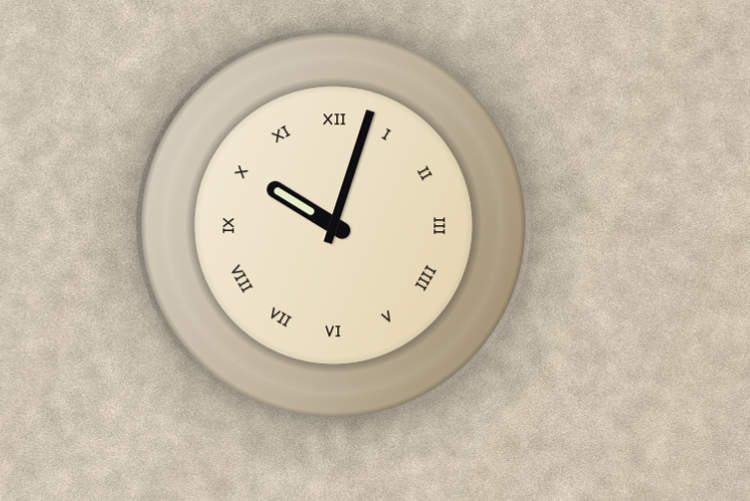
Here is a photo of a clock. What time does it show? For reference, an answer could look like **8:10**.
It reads **10:03**
